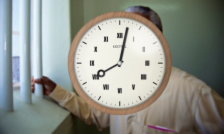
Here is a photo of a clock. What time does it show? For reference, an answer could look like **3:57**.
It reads **8:02**
